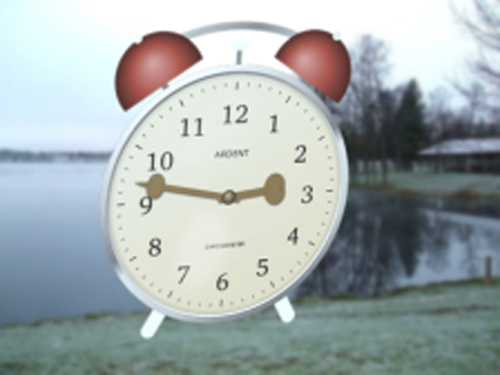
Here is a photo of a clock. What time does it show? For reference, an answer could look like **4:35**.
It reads **2:47**
